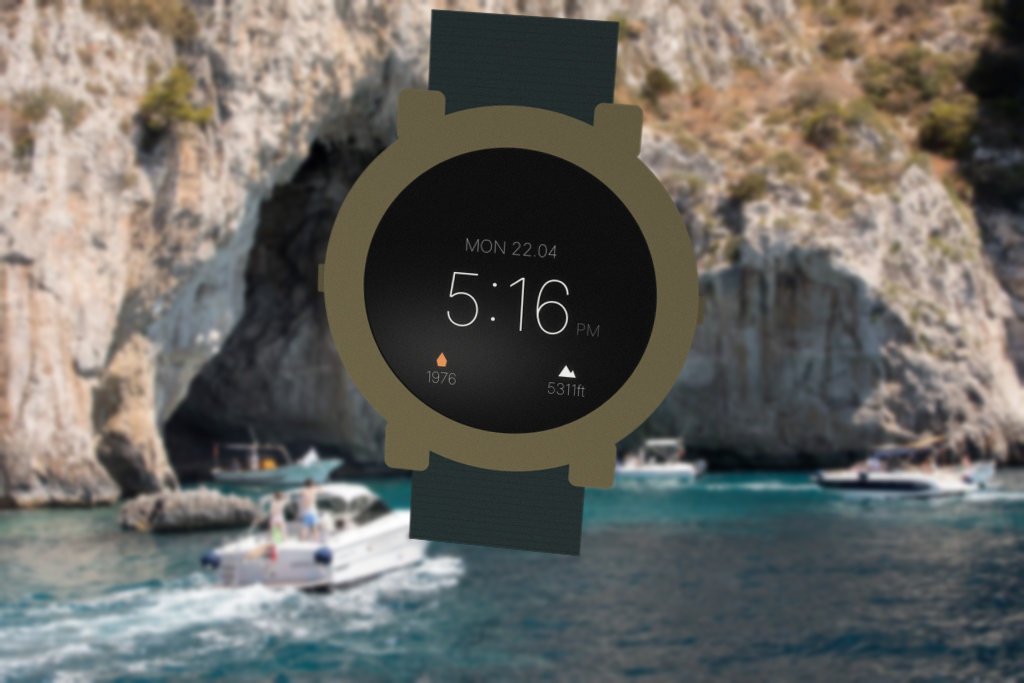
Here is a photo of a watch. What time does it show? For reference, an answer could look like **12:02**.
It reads **5:16**
